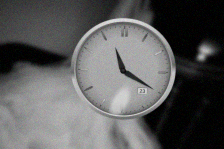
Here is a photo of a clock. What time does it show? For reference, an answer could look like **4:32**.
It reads **11:20**
